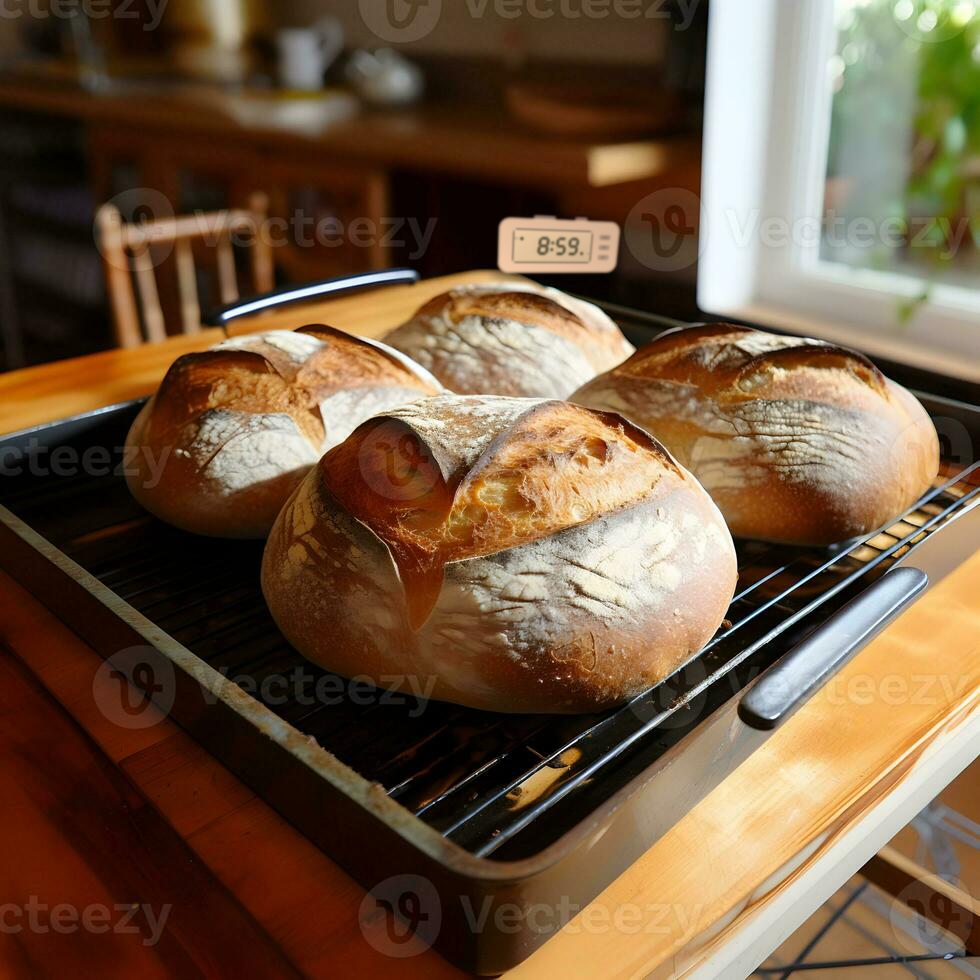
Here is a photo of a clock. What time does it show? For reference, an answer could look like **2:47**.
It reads **8:59**
